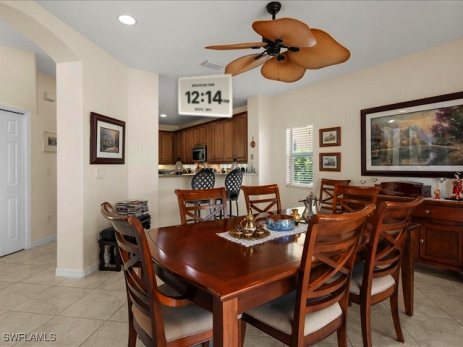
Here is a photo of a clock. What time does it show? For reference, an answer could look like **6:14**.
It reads **12:14**
